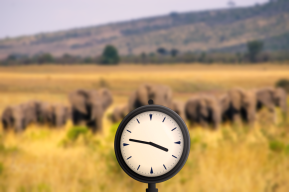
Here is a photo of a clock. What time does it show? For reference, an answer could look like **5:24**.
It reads **3:47**
